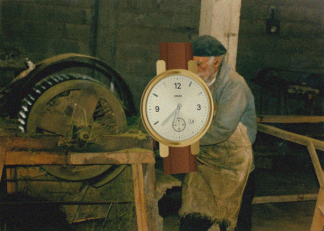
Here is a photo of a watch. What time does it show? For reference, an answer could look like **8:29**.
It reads **6:38**
